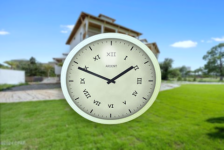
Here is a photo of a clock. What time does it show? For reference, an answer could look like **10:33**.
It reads **1:49**
